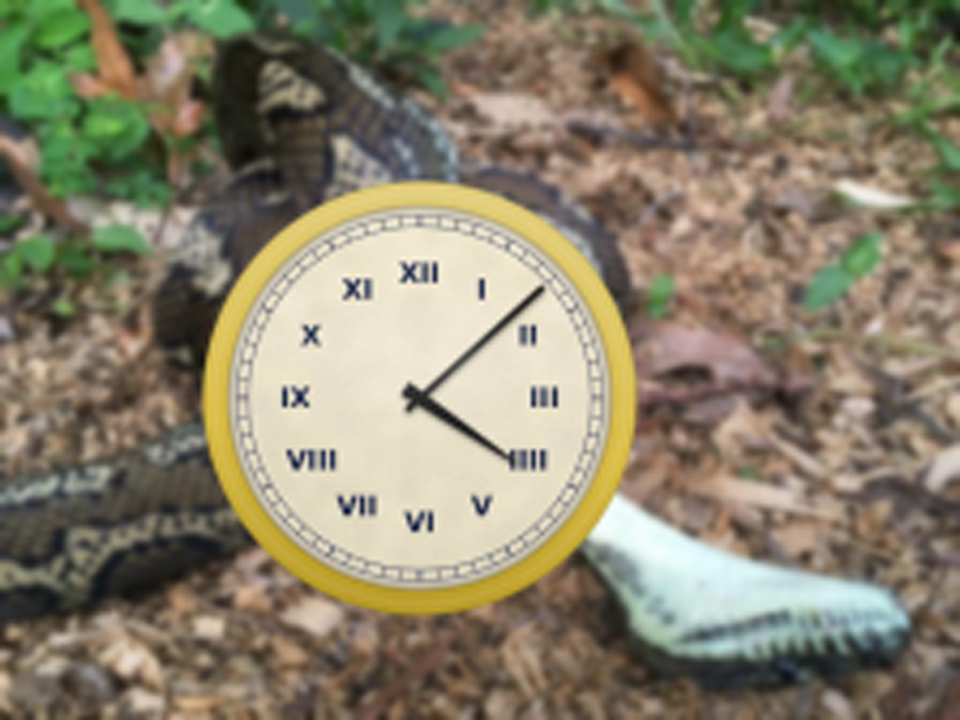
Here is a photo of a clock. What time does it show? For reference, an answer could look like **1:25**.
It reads **4:08**
